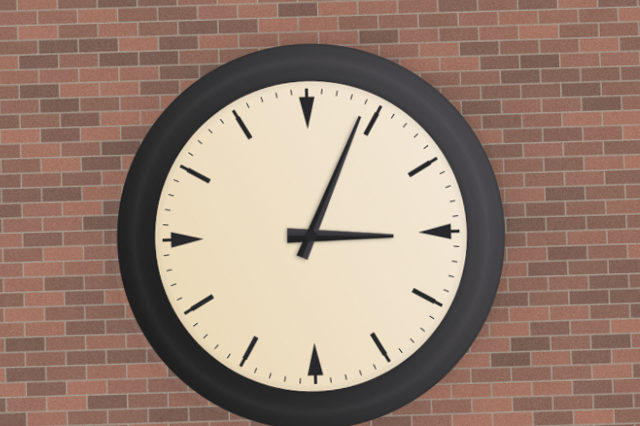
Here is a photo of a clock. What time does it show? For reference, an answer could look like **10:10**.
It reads **3:04**
